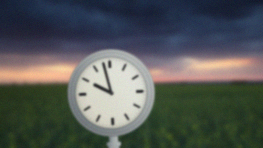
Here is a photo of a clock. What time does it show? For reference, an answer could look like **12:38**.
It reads **9:58**
